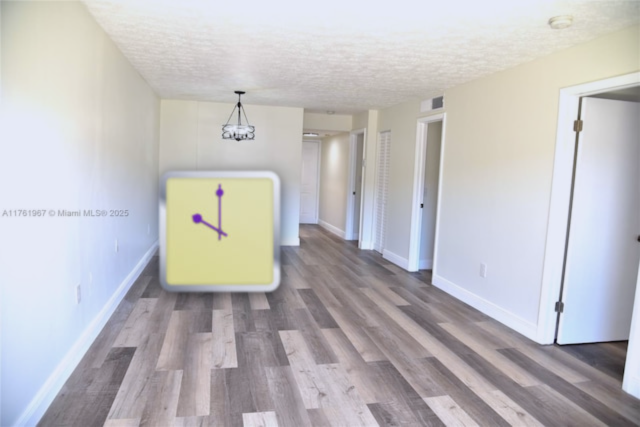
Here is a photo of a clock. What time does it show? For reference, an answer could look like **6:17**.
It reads **10:00**
